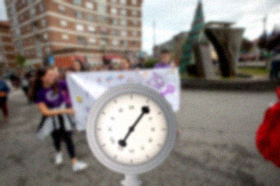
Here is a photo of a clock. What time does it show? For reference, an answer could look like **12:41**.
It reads **7:06**
